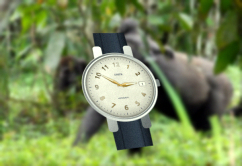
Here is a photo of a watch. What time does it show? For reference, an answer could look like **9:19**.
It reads **2:51**
